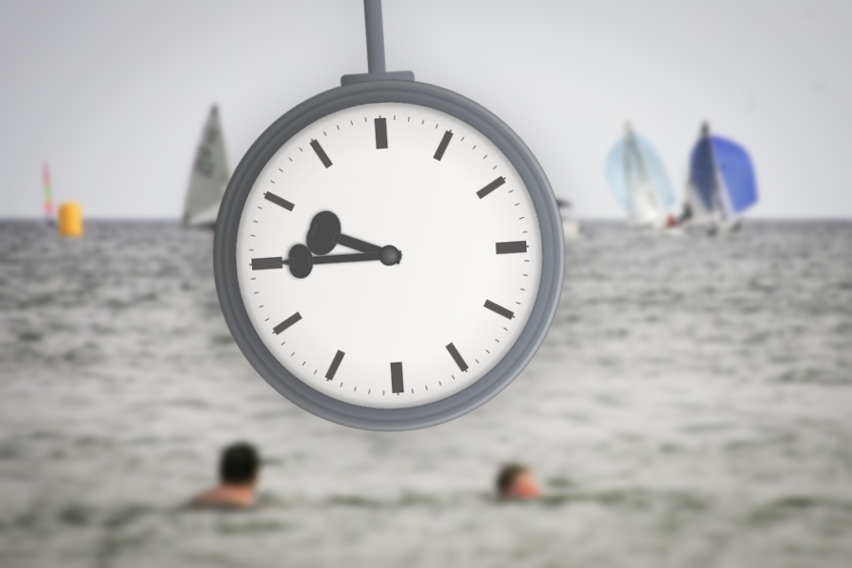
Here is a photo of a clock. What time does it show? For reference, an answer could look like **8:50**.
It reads **9:45**
